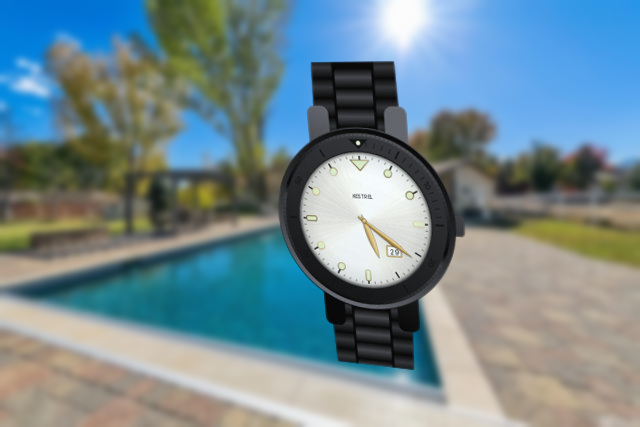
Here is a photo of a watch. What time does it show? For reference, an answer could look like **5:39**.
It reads **5:21**
